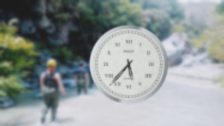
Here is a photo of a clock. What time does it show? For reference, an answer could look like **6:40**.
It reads **5:37**
